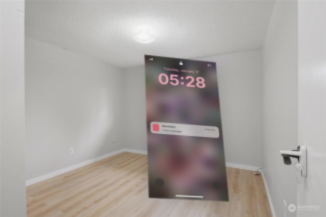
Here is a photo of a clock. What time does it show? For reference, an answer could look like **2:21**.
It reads **5:28**
